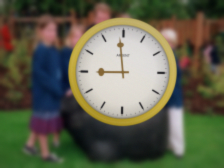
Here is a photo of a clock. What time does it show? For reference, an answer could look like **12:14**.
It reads **8:59**
